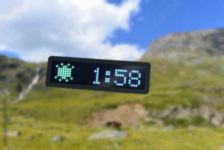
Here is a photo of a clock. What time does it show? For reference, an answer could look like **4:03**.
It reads **1:58**
